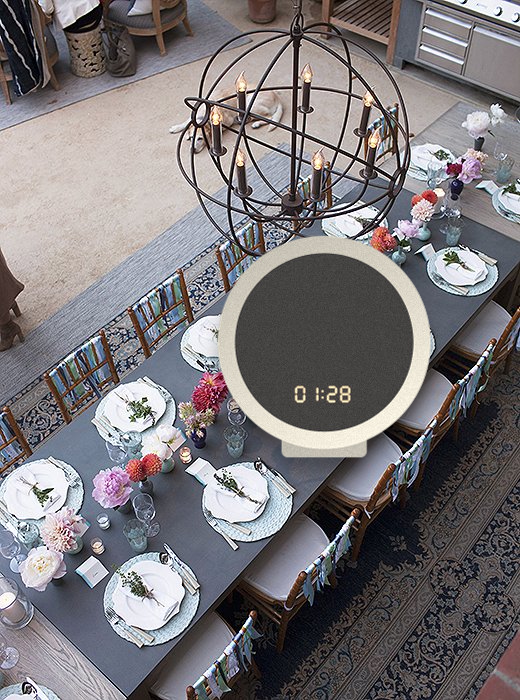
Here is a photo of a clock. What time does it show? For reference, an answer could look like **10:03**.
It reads **1:28**
